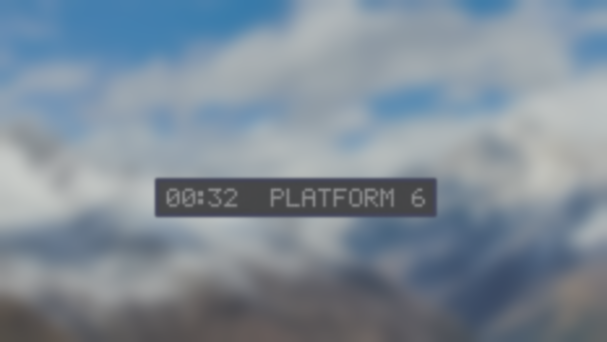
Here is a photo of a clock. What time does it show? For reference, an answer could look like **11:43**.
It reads **0:32**
